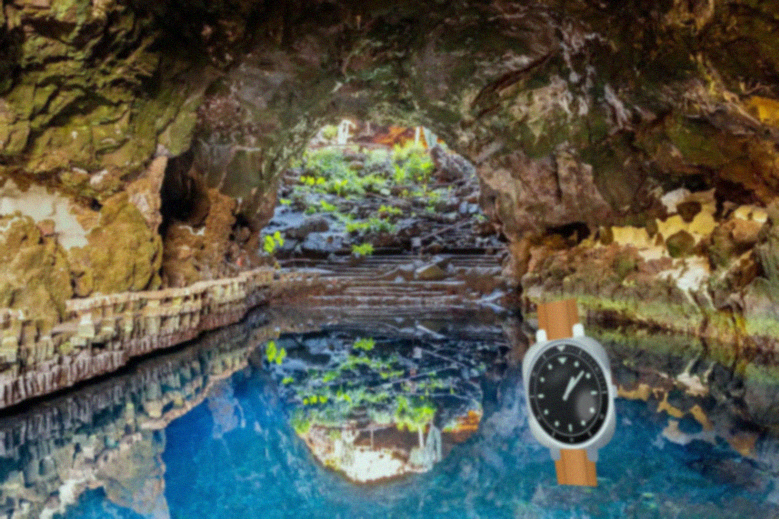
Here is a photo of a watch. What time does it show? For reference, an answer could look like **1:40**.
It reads **1:08**
